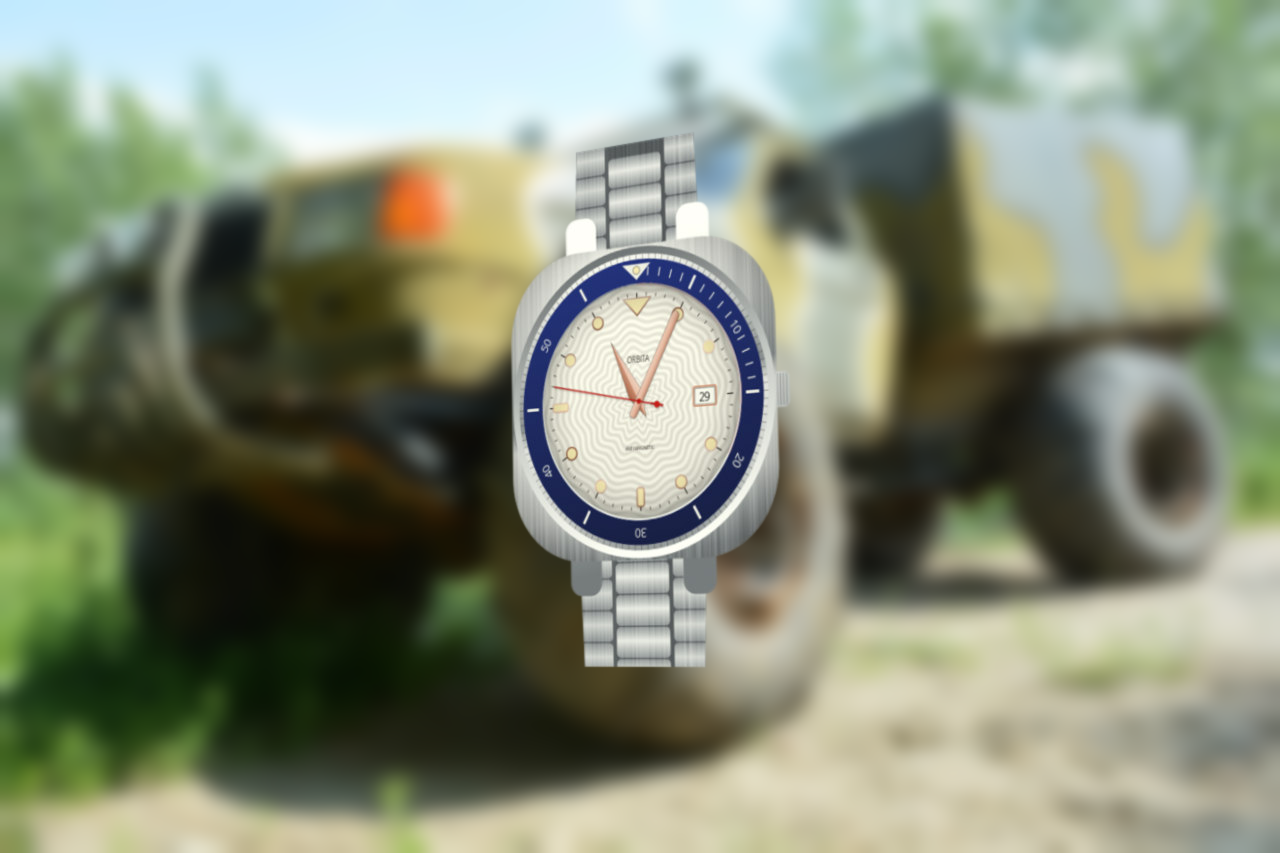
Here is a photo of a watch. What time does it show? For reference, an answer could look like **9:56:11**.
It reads **11:04:47**
